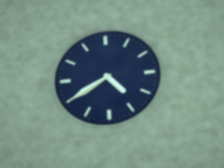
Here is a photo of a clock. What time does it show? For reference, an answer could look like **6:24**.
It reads **4:40**
